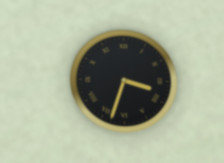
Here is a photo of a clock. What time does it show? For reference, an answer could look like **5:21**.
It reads **3:33**
